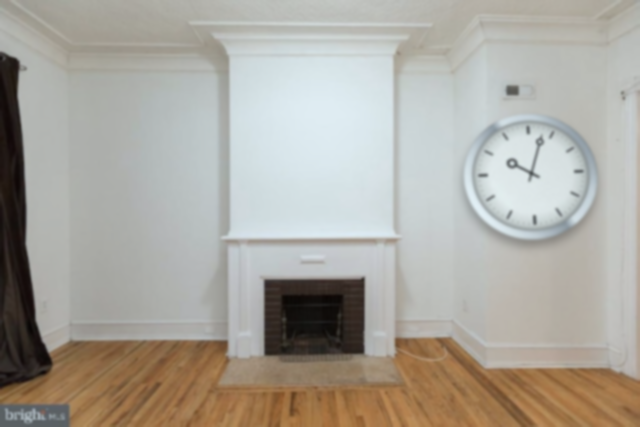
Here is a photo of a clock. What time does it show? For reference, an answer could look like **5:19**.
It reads **10:03**
